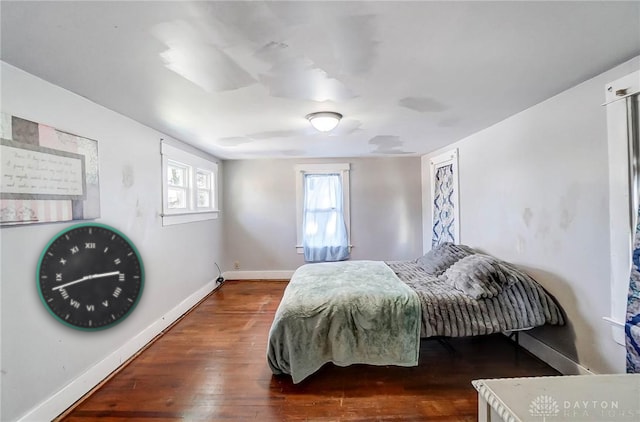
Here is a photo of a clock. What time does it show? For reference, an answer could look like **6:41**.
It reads **2:42**
